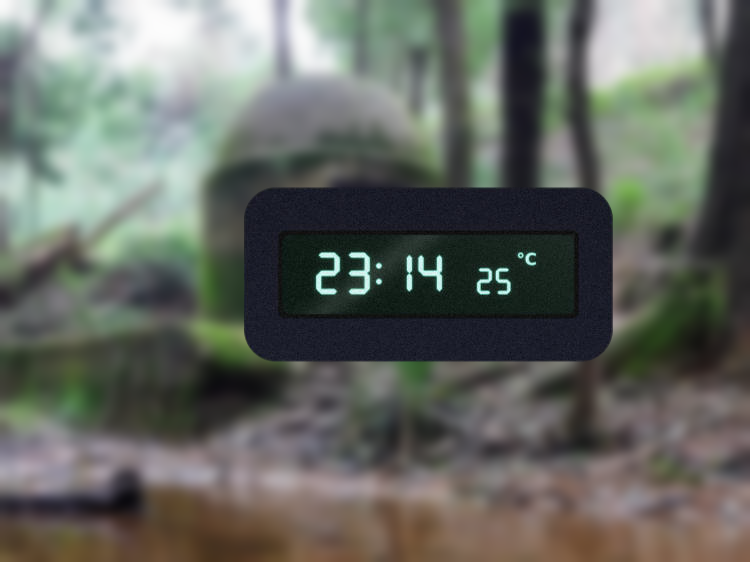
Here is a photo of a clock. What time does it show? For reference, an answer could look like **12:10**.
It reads **23:14**
